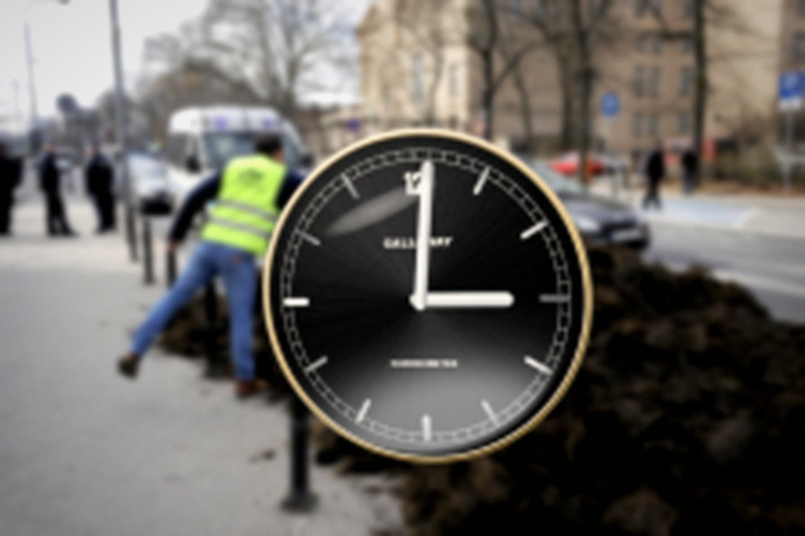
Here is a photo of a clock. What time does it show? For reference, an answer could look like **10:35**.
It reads **3:01**
